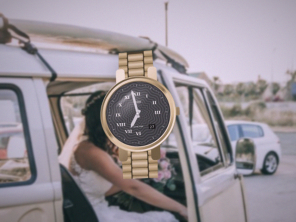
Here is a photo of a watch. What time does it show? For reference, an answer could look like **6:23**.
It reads **6:58**
